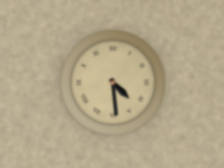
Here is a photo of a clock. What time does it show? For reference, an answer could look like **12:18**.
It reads **4:29**
